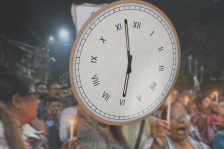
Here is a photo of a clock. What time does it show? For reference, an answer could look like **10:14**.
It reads **5:57**
